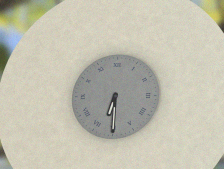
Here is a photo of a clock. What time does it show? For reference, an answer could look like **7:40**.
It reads **6:30**
